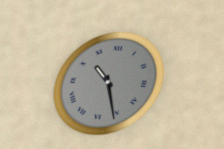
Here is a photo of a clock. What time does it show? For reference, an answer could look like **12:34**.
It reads **10:26**
